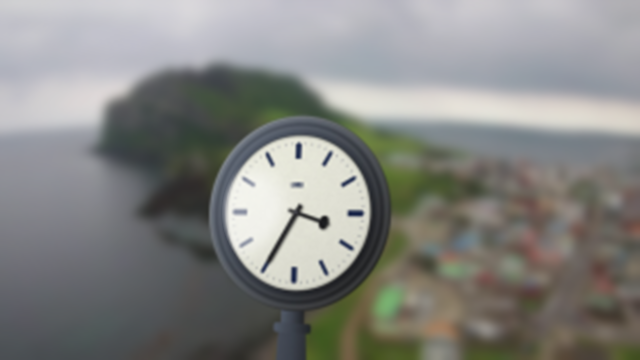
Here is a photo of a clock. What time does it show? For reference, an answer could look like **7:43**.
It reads **3:35**
